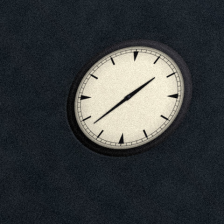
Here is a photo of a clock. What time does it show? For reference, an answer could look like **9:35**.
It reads **1:38**
